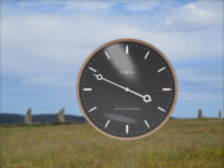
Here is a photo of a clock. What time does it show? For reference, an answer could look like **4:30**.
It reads **3:49**
